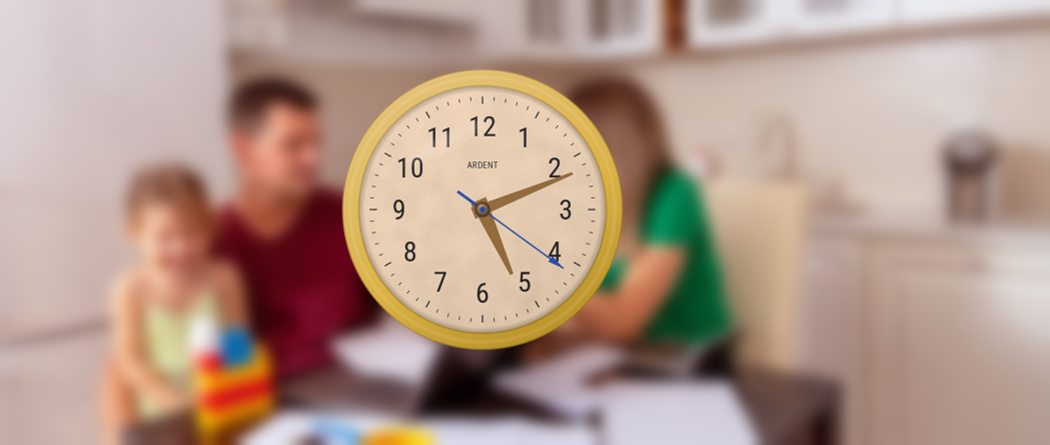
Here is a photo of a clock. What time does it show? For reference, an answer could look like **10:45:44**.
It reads **5:11:21**
